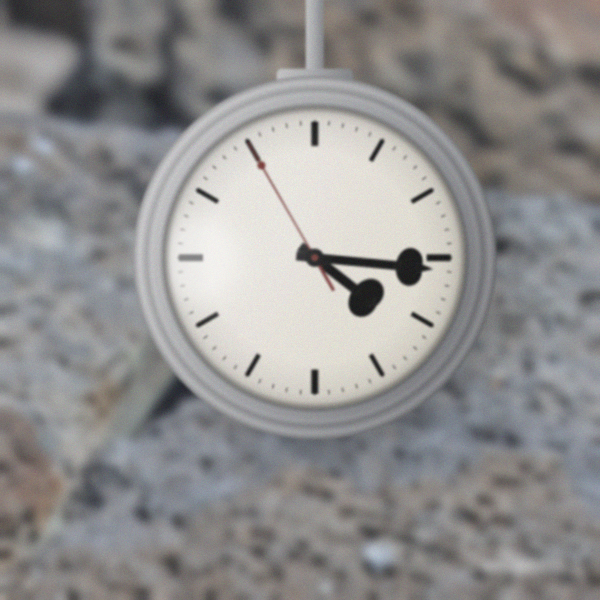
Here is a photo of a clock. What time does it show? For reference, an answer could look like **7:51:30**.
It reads **4:15:55**
